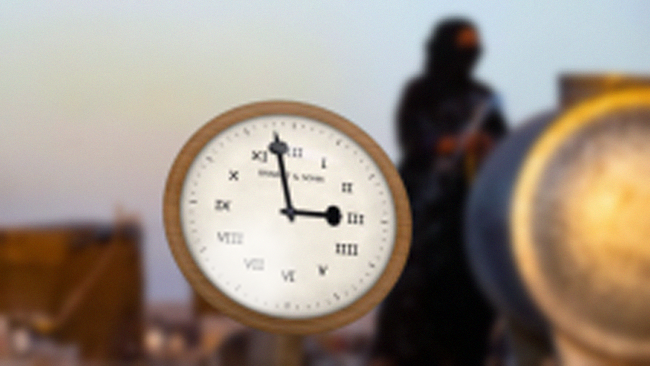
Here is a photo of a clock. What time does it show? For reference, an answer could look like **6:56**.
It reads **2:58**
